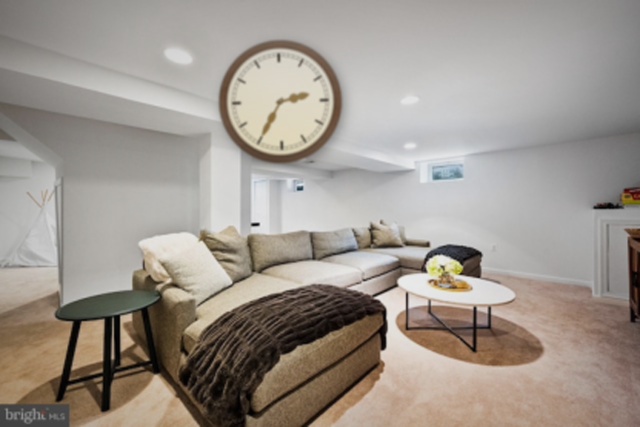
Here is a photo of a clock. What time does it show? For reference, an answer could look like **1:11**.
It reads **2:35**
